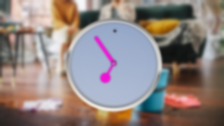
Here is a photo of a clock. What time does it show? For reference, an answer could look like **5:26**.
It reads **6:54**
